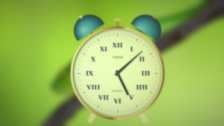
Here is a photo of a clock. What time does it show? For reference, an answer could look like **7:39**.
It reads **5:08**
